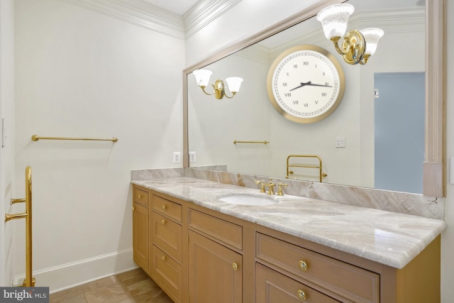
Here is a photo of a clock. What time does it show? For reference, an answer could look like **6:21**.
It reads **8:16**
